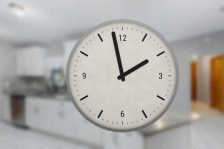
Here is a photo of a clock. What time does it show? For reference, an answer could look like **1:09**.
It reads **1:58**
